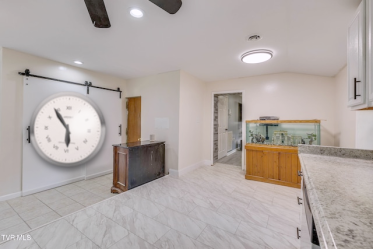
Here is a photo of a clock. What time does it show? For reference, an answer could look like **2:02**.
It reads **5:54**
